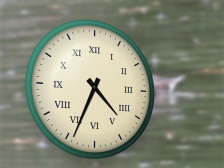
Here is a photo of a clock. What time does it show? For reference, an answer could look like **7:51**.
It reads **4:34**
